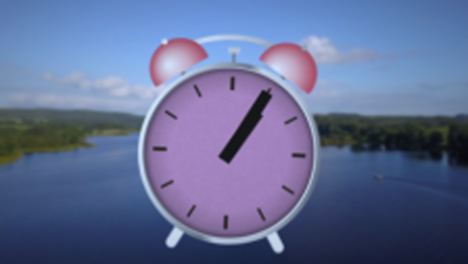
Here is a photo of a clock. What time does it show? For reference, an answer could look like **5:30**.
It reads **1:05**
